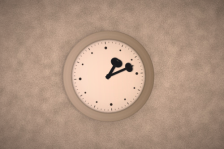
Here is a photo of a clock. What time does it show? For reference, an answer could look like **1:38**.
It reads **1:12**
